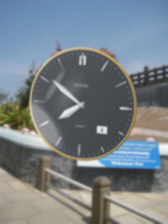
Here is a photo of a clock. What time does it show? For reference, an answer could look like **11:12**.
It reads **7:51**
